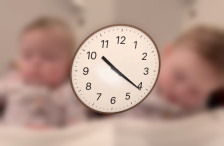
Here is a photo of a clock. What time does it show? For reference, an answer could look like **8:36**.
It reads **10:21**
